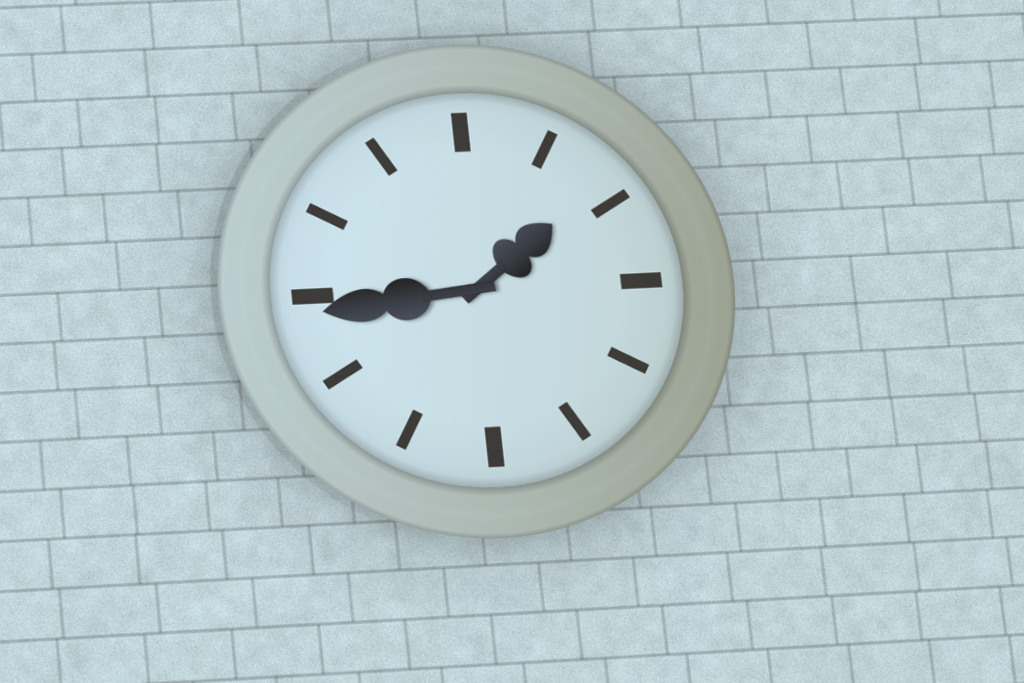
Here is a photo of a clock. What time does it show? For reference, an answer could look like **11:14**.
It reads **1:44**
